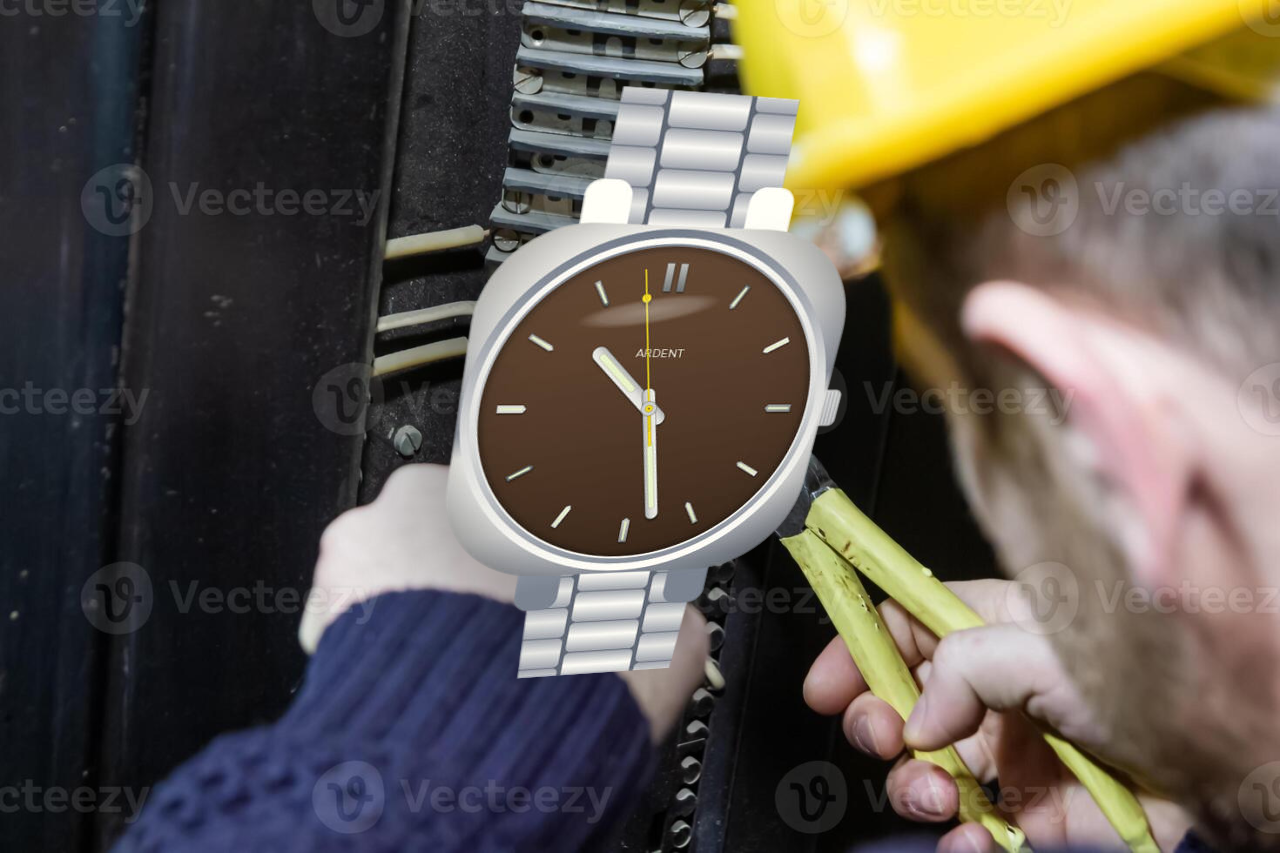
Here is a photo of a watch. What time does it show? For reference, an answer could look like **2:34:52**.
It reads **10:27:58**
